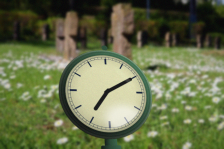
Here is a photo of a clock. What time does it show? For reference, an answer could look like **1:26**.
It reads **7:10**
